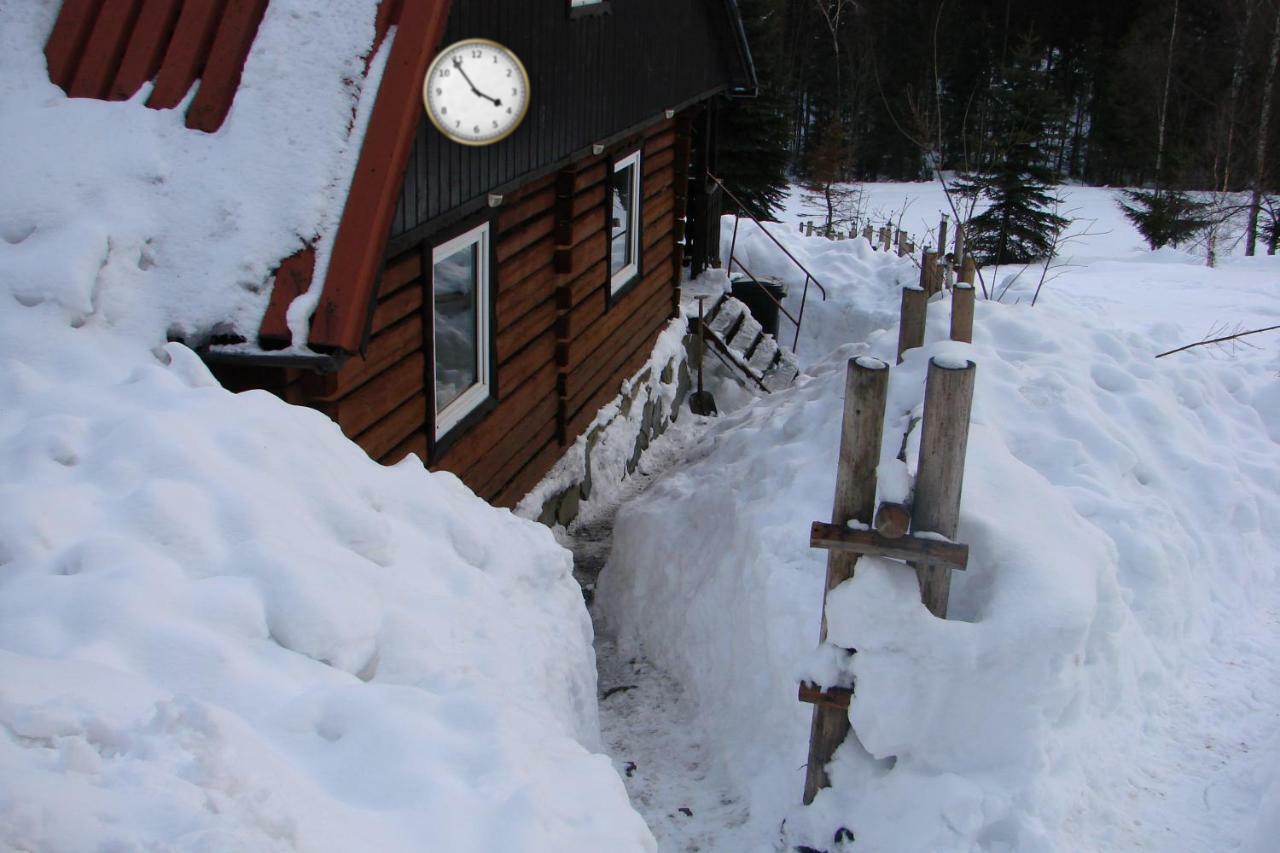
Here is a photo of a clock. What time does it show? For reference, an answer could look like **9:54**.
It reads **3:54**
